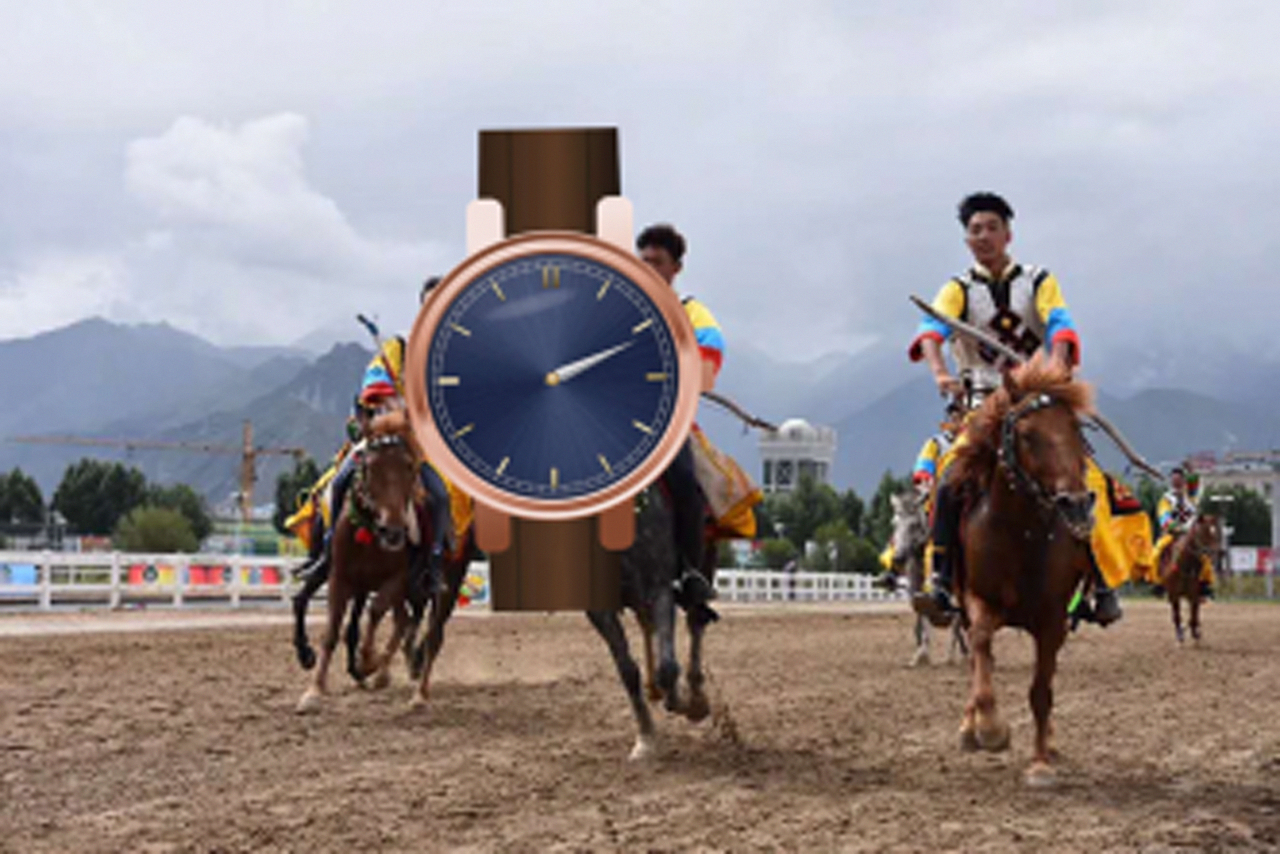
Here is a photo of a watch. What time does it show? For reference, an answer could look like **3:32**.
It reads **2:11**
